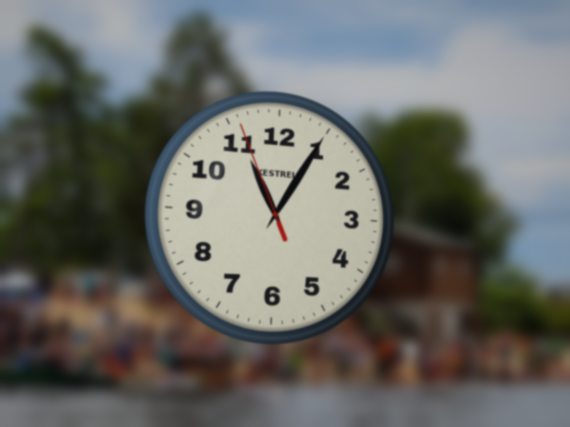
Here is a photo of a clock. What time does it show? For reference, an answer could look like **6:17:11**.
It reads **11:04:56**
